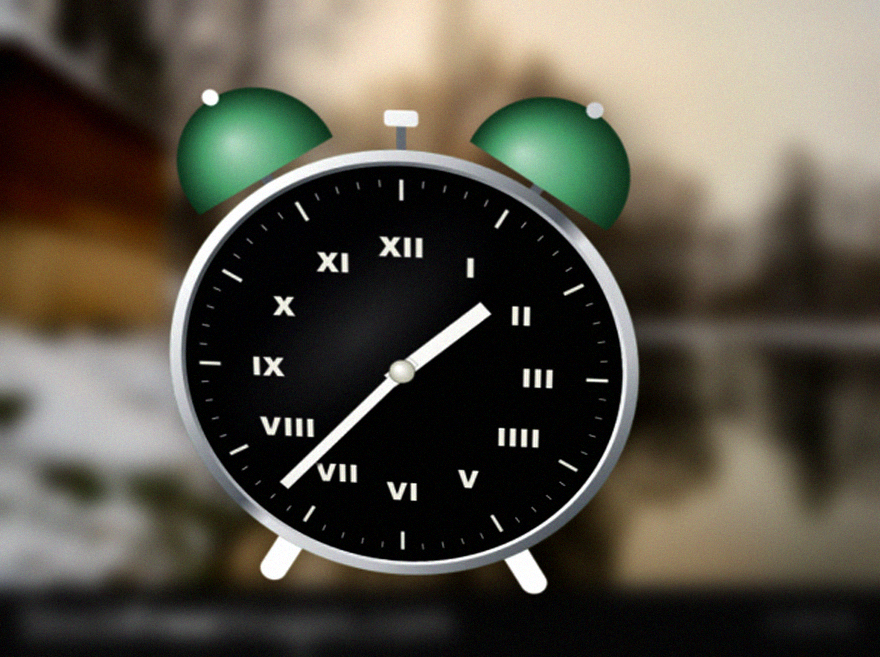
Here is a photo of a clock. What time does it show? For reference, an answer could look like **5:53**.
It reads **1:37**
